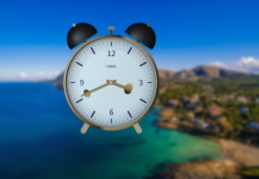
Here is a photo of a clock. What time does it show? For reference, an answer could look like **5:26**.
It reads **3:41**
